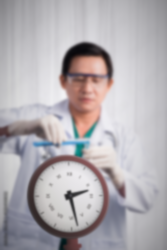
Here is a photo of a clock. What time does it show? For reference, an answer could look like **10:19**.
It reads **2:28**
